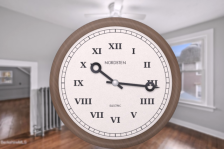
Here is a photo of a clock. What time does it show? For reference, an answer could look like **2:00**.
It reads **10:16**
